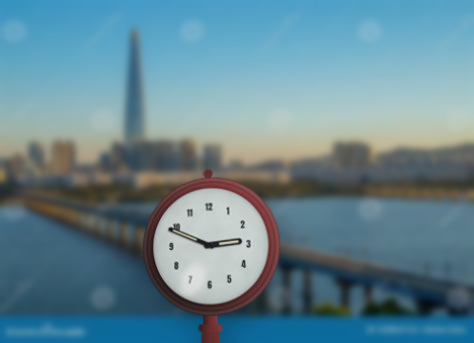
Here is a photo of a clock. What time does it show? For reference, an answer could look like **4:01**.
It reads **2:49**
